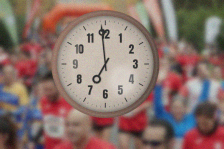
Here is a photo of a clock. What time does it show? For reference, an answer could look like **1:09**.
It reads **6:59**
